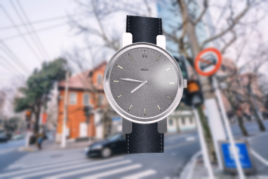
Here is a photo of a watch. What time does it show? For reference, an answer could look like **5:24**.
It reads **7:46**
